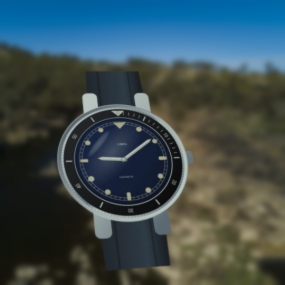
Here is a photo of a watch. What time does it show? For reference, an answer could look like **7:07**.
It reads **9:09**
